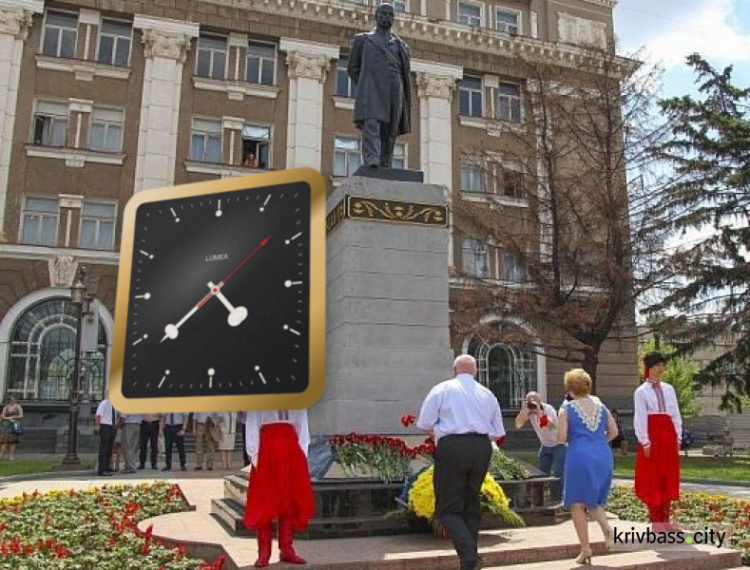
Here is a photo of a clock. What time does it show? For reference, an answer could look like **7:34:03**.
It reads **4:38:08**
